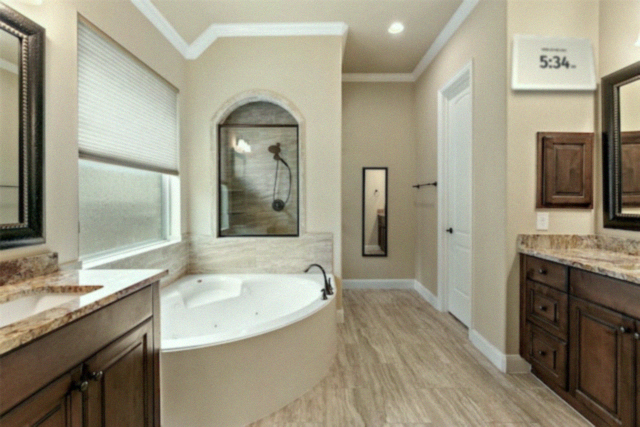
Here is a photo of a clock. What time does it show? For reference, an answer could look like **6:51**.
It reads **5:34**
